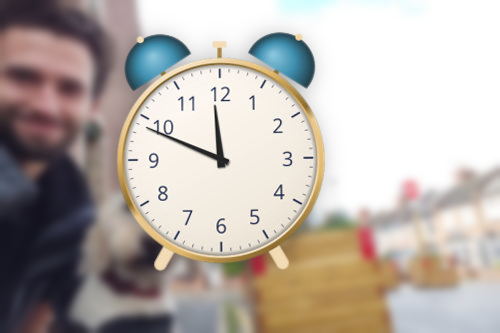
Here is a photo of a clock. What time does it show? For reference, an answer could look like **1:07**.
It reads **11:49**
